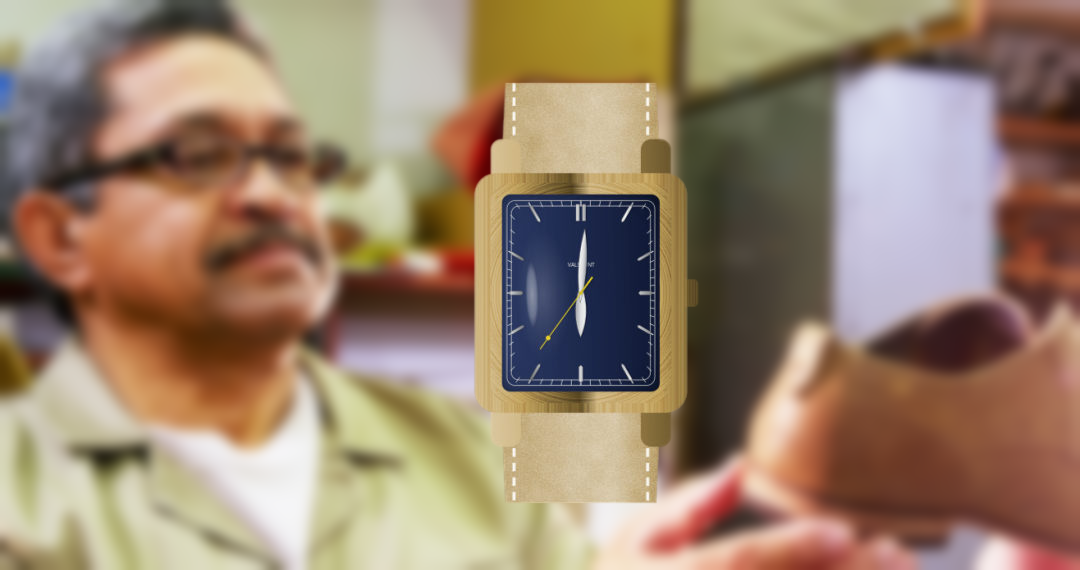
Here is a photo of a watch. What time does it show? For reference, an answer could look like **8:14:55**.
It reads **6:00:36**
